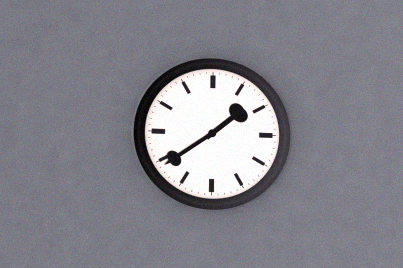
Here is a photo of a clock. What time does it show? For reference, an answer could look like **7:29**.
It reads **1:39**
